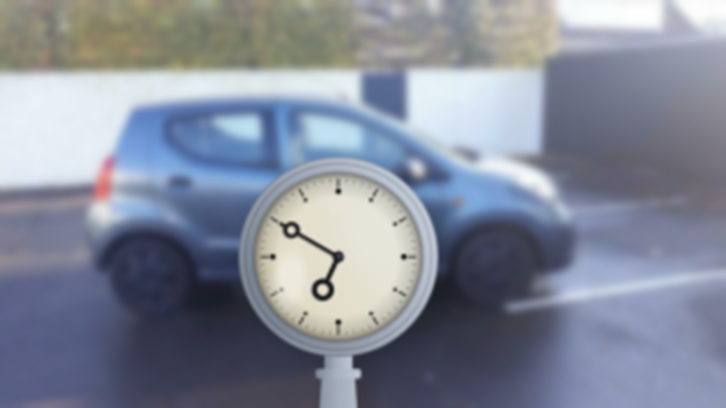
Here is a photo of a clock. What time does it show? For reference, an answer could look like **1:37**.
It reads **6:50**
